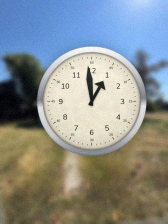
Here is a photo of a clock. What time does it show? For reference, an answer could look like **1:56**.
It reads **12:59**
